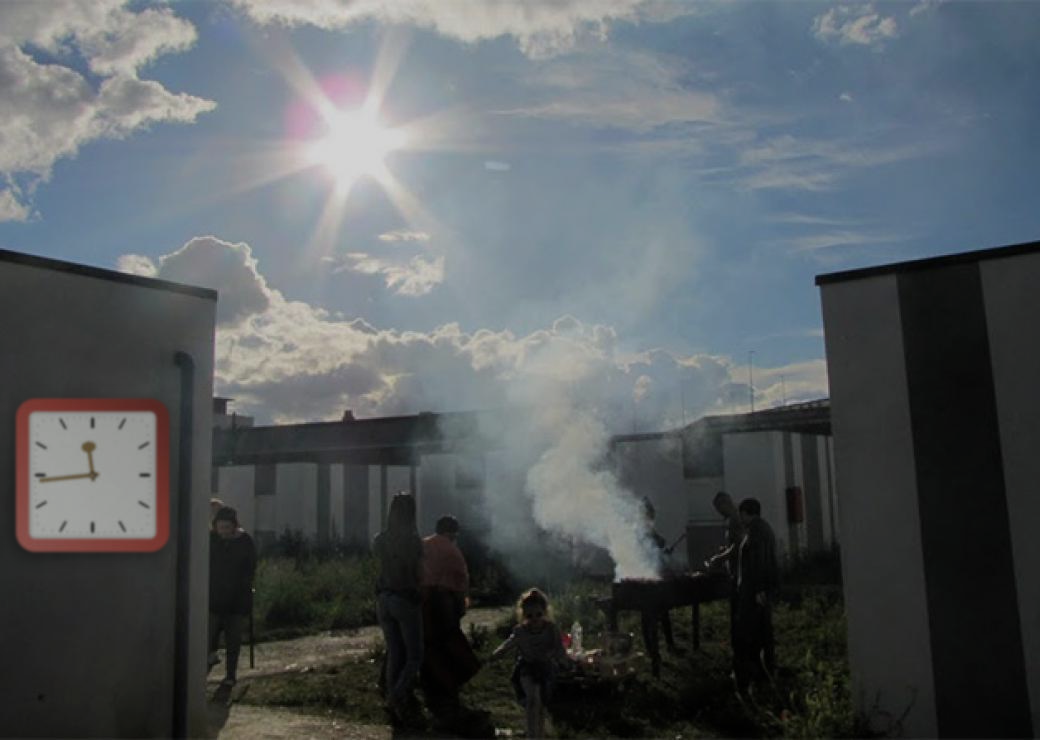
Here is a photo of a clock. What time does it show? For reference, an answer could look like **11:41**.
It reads **11:44**
